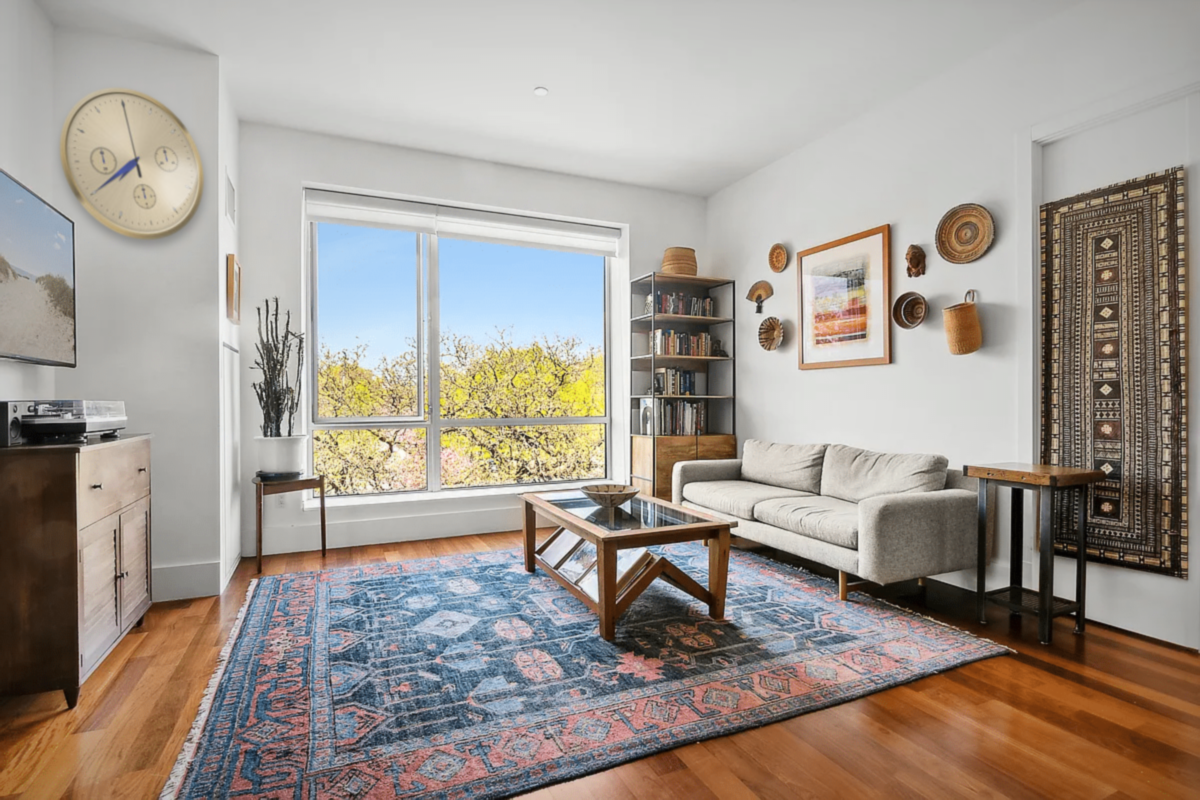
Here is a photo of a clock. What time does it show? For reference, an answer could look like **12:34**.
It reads **7:40**
